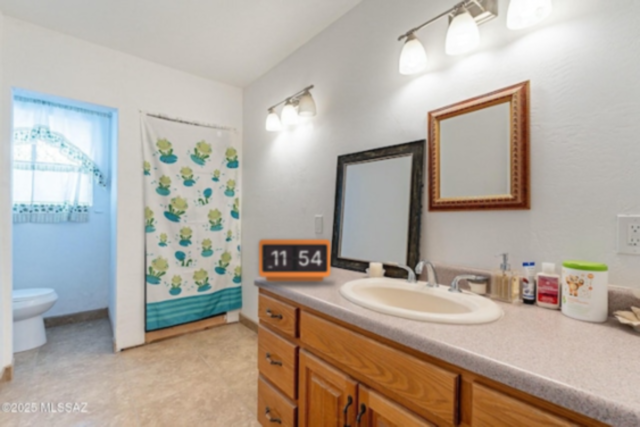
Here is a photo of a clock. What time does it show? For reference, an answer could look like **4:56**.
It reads **11:54**
